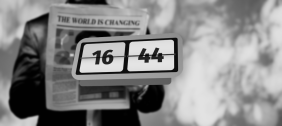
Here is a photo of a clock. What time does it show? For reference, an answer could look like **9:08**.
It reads **16:44**
